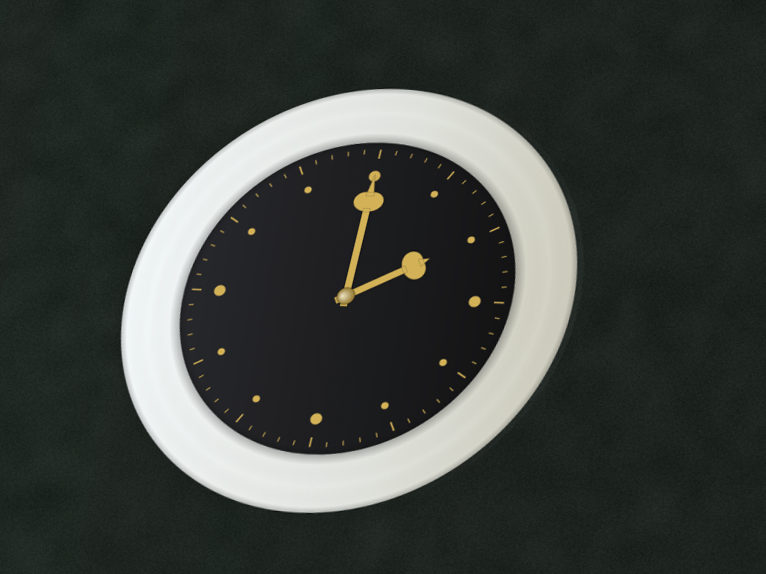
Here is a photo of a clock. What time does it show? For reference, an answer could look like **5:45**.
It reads **2:00**
